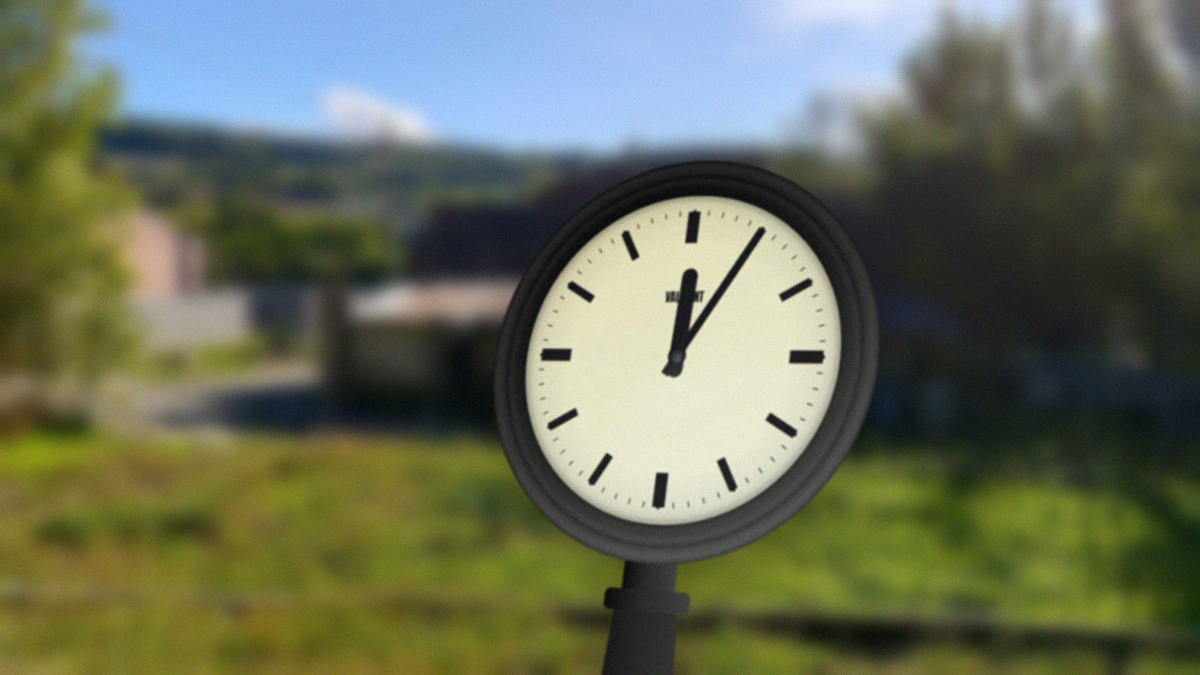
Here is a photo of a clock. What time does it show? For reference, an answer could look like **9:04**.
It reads **12:05**
